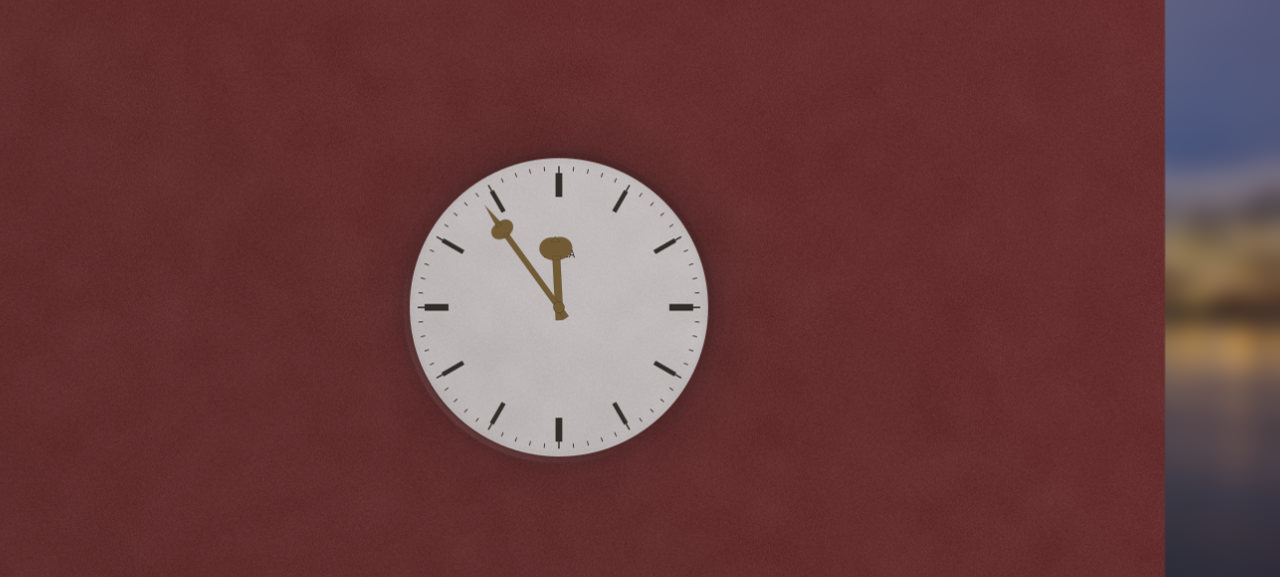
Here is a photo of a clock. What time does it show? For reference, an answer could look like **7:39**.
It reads **11:54**
